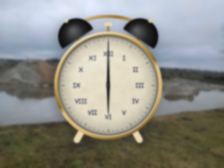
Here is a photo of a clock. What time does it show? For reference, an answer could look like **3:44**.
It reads **6:00**
